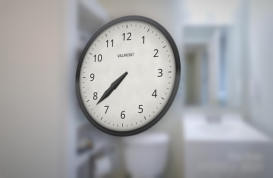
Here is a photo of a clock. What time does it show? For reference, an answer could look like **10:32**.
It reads **7:38**
